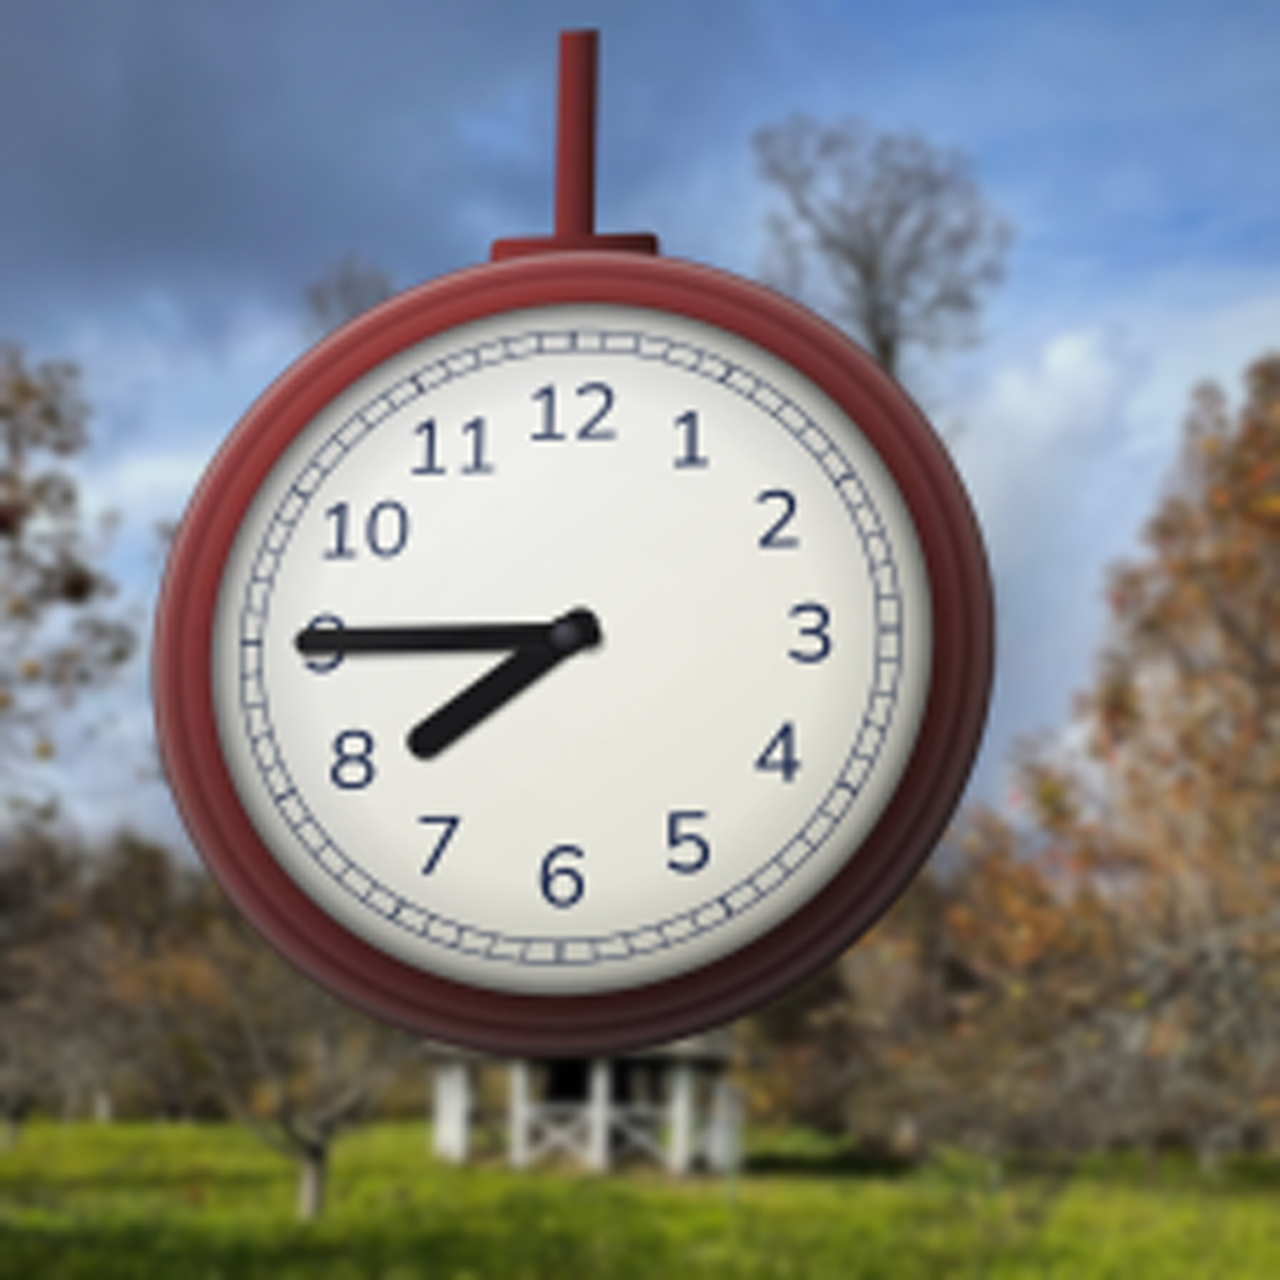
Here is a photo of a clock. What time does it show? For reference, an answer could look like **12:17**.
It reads **7:45**
